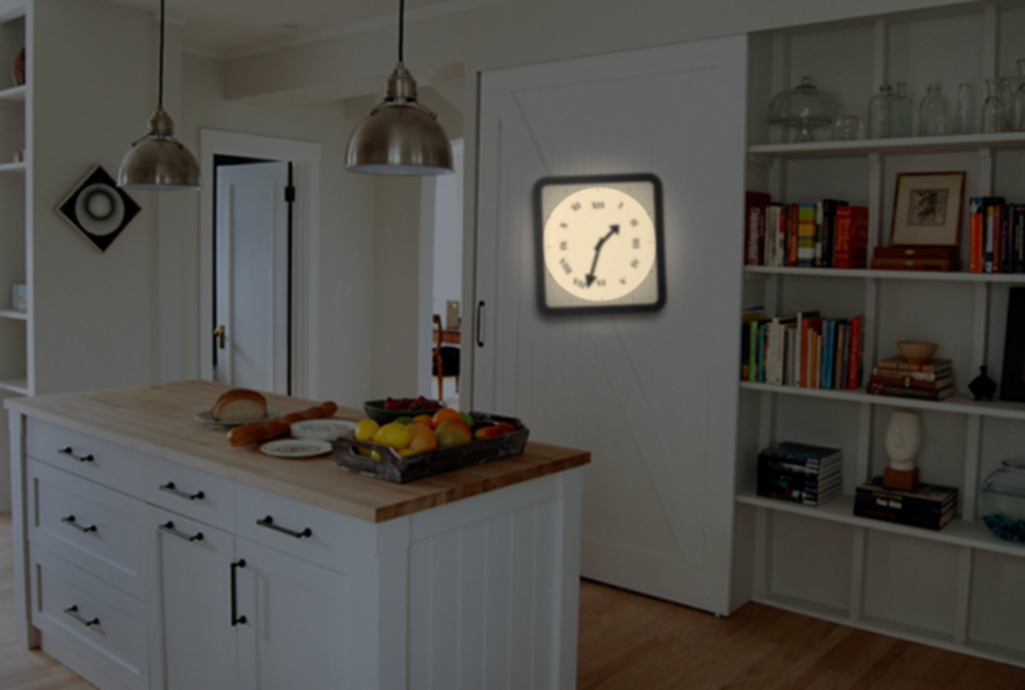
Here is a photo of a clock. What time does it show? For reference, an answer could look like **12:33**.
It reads **1:33**
